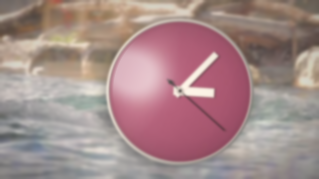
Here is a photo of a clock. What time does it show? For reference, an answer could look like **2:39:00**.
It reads **3:07:22**
